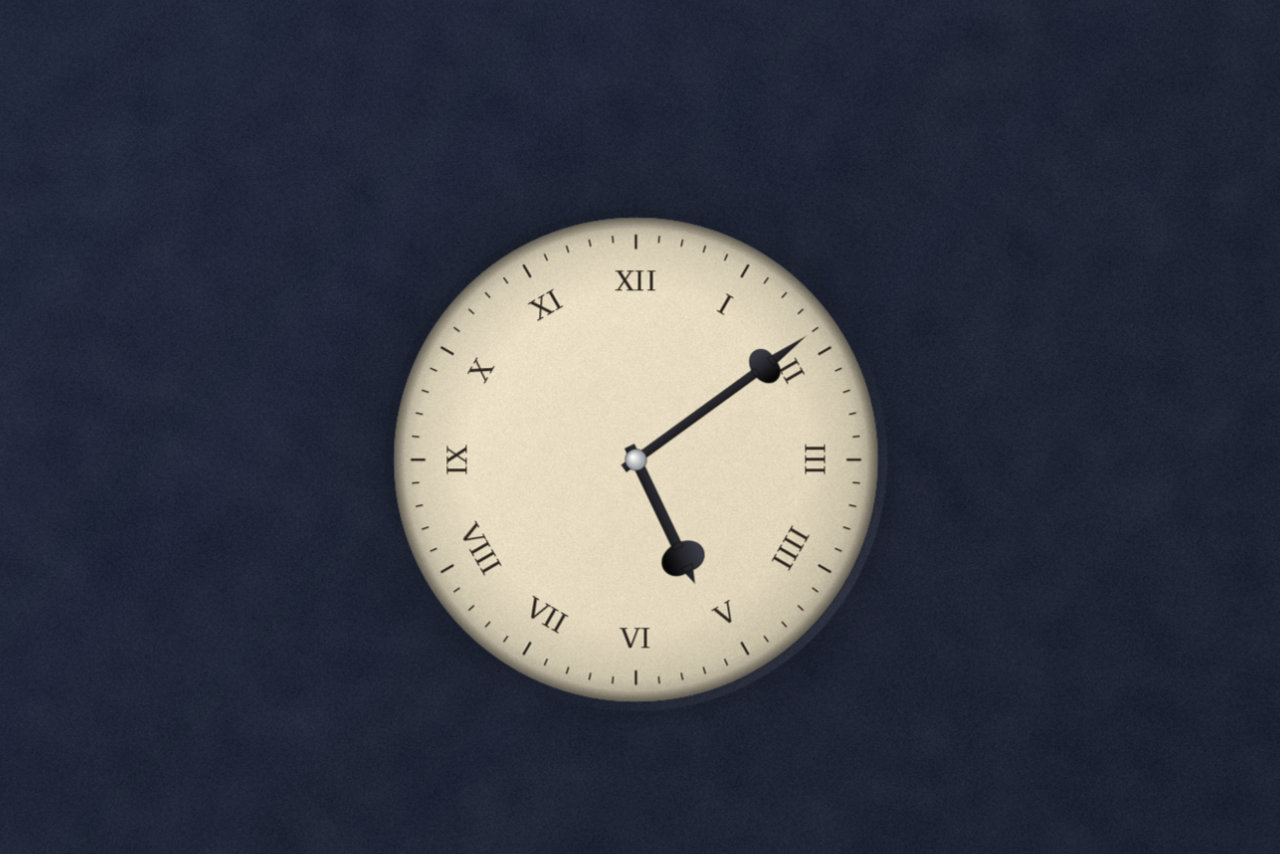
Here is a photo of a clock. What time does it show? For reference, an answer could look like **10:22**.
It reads **5:09**
